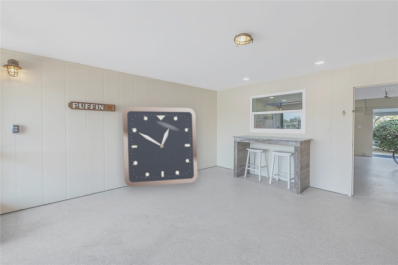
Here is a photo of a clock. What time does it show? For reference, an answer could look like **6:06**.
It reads **12:50**
